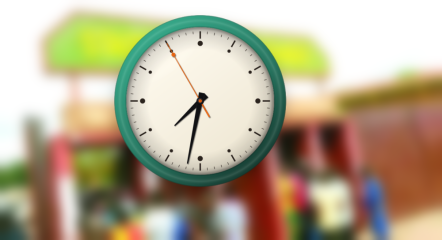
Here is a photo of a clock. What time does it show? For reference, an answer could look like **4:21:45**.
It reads **7:31:55**
